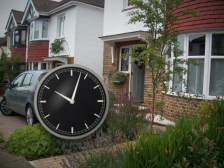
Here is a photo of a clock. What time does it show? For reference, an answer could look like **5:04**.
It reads **10:03**
